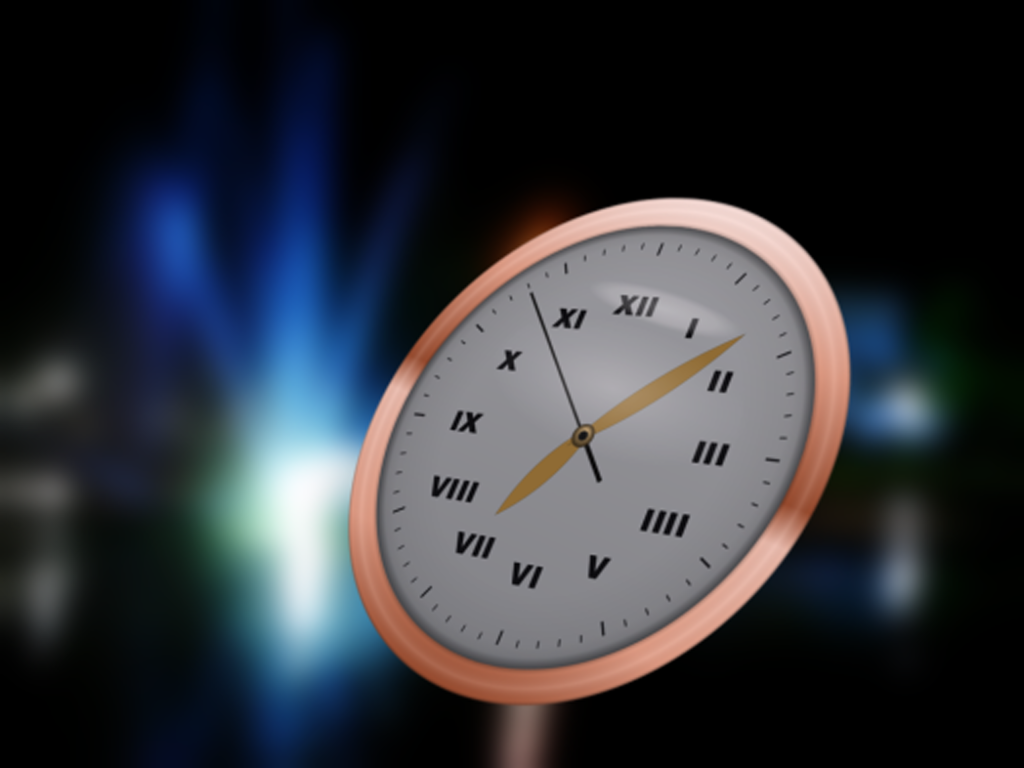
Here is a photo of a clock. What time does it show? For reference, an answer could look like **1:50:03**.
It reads **7:07:53**
